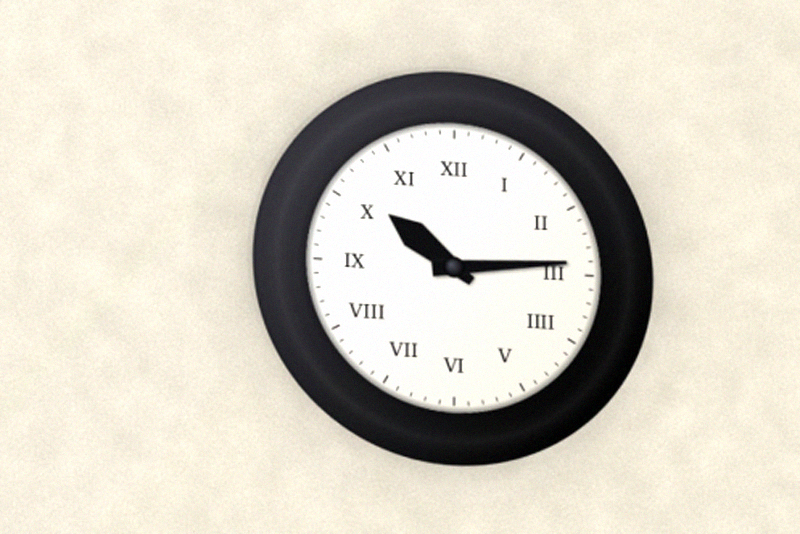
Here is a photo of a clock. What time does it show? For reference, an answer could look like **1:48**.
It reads **10:14**
